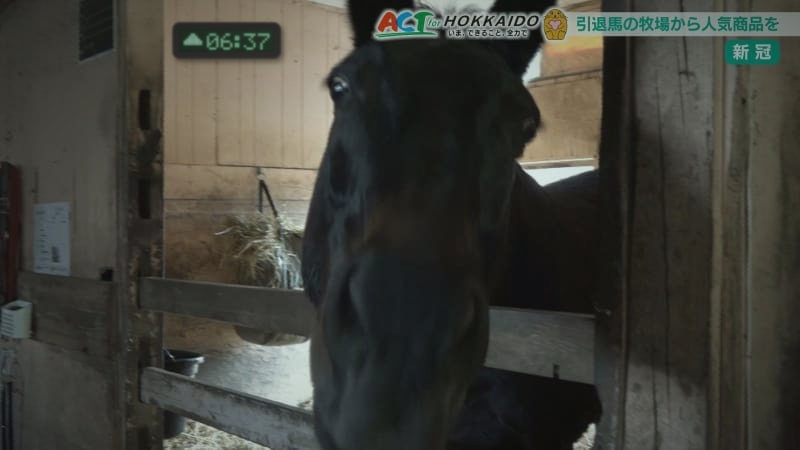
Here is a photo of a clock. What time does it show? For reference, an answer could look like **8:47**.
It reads **6:37**
